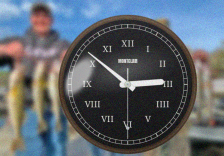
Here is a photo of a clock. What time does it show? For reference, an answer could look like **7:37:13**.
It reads **2:51:30**
